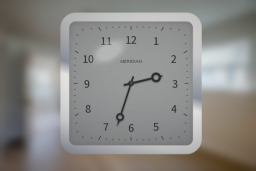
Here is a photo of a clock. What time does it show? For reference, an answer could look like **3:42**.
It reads **2:33**
